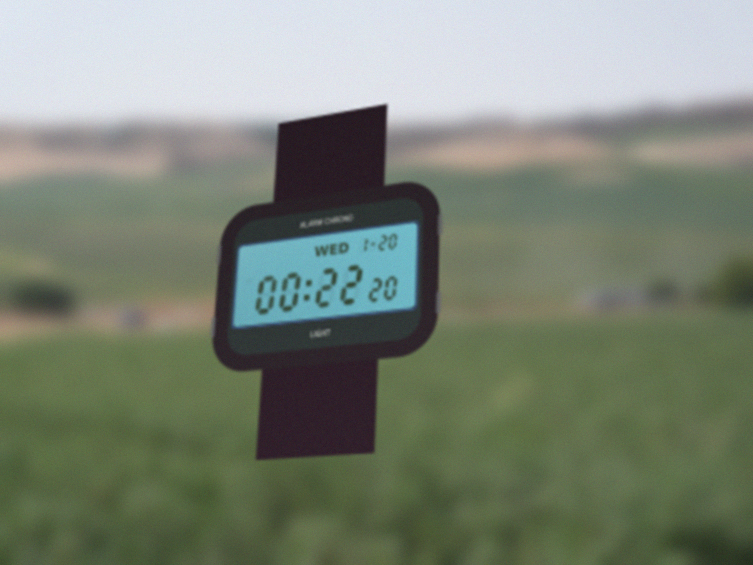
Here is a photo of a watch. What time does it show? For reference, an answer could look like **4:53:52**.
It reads **0:22:20**
